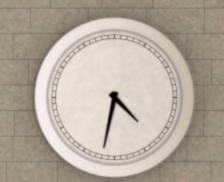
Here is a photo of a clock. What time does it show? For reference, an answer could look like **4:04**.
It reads **4:32**
